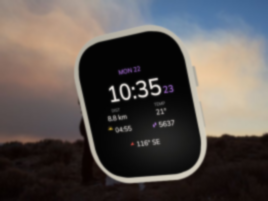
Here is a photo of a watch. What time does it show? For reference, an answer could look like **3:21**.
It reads **10:35**
